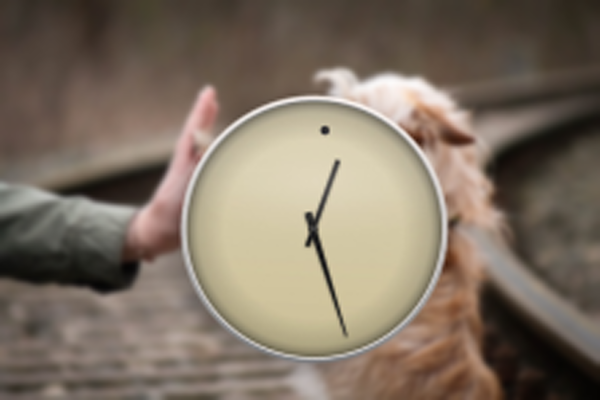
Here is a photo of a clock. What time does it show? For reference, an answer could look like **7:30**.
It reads **12:26**
